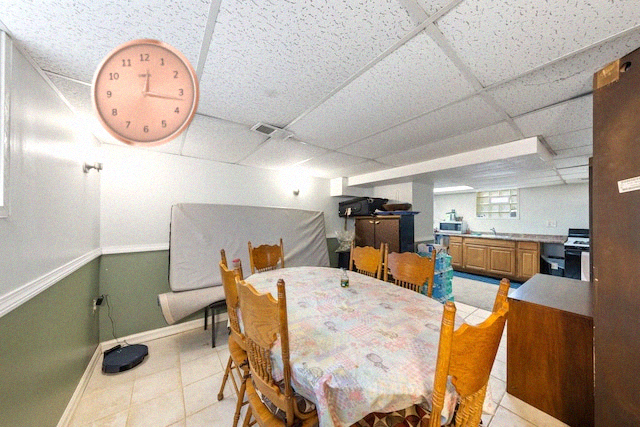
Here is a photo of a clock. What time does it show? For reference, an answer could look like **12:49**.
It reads **12:17**
